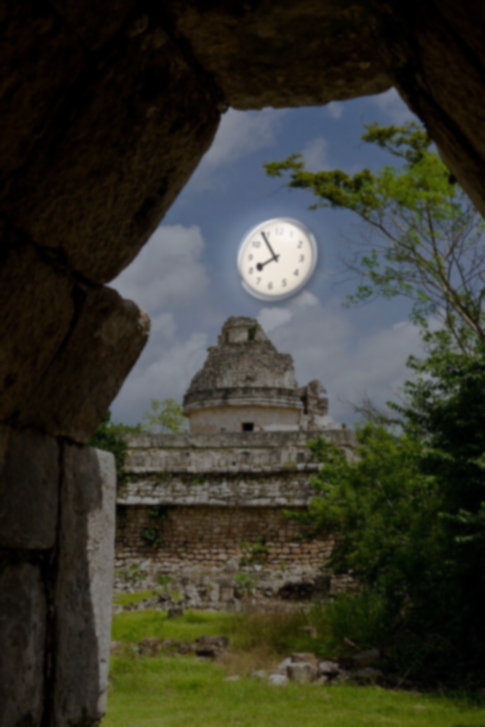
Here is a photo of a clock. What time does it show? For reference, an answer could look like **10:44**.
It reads **7:54**
